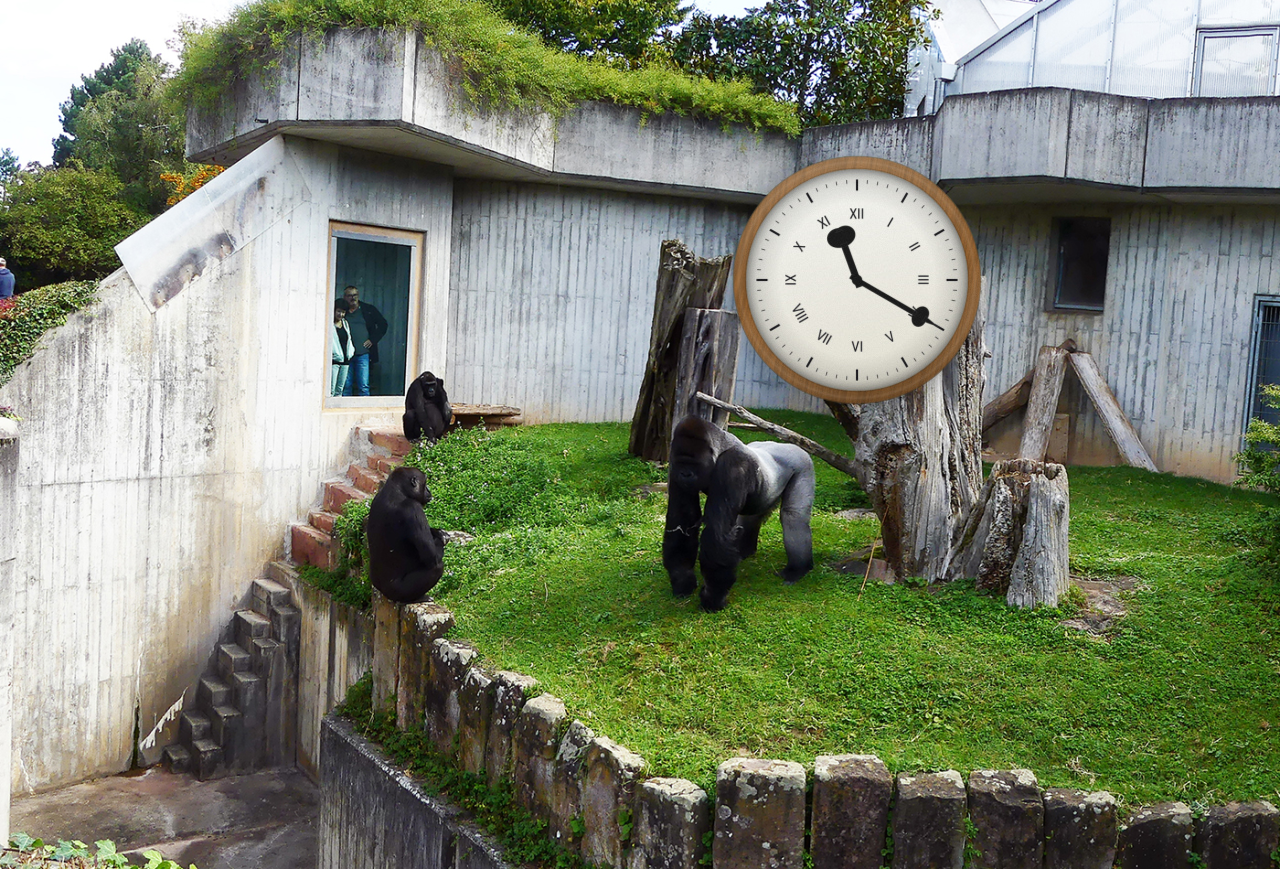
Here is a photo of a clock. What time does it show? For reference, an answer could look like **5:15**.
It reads **11:20**
